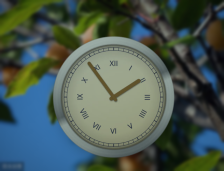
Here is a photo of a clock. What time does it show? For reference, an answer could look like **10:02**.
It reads **1:54**
